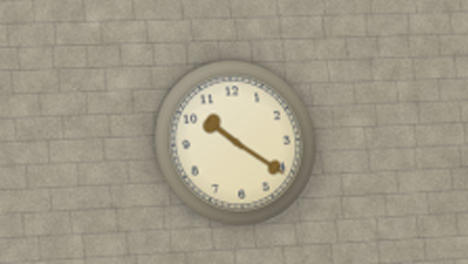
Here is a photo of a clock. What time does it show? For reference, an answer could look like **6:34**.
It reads **10:21**
